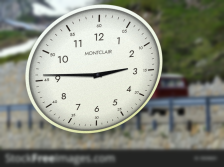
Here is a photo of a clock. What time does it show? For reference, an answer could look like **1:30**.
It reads **2:46**
